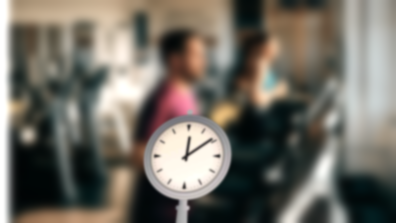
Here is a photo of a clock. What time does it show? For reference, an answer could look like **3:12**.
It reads **12:09**
